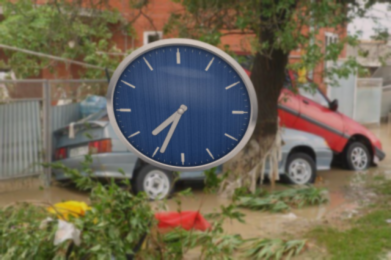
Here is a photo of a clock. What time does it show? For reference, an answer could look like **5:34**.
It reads **7:34**
